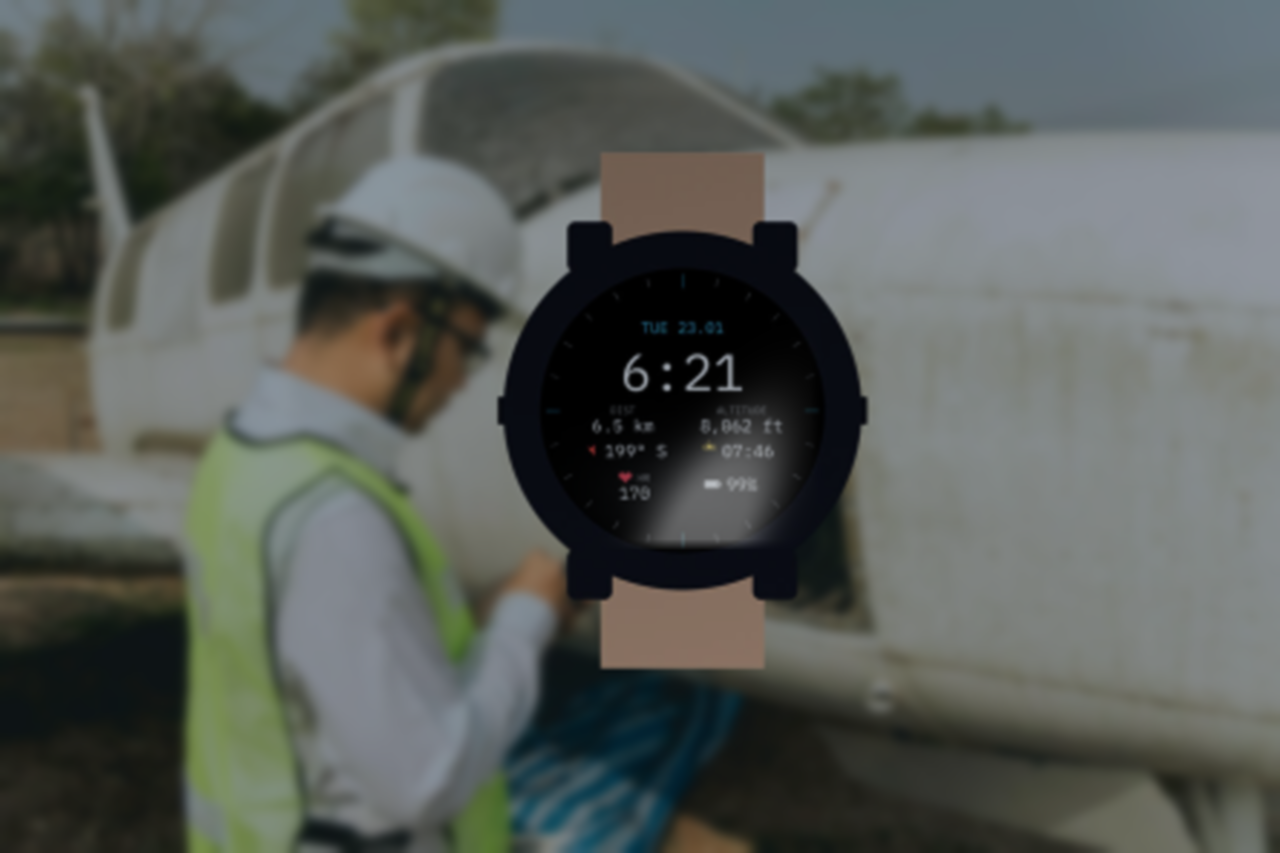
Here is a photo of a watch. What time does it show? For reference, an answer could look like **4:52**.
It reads **6:21**
